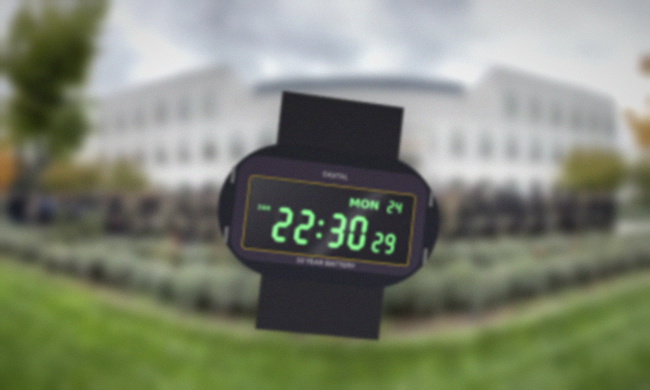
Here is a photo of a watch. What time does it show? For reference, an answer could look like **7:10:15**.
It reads **22:30:29**
